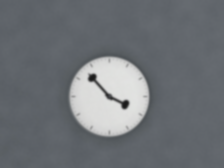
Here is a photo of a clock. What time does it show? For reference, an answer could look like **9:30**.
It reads **3:53**
